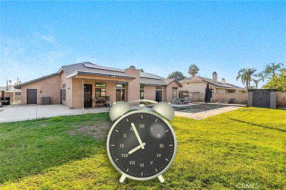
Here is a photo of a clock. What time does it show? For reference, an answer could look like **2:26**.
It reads **7:56**
